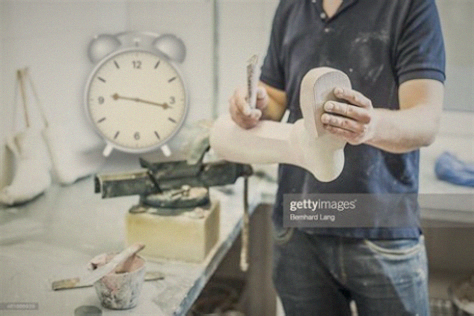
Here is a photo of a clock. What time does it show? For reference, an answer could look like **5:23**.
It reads **9:17**
